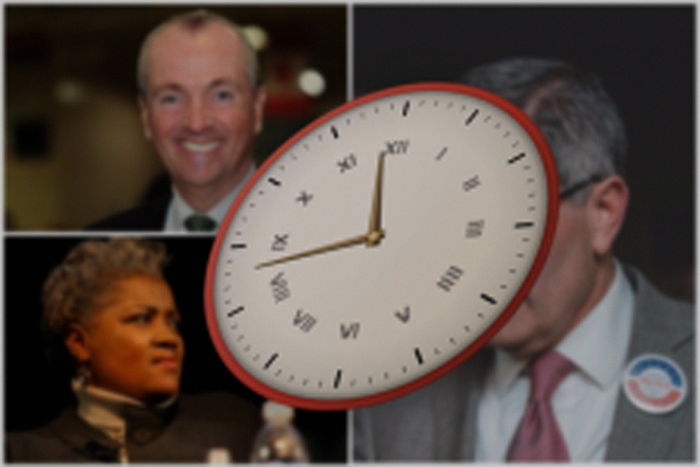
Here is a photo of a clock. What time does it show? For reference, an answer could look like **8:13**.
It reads **11:43**
